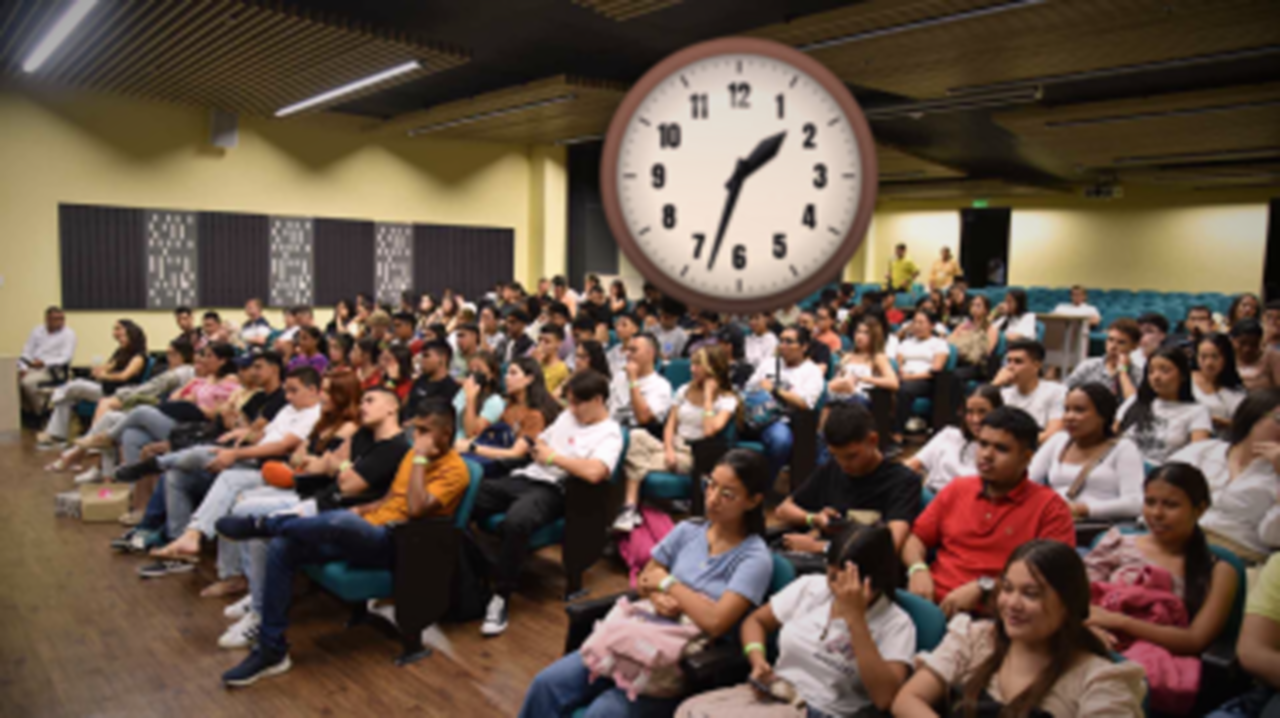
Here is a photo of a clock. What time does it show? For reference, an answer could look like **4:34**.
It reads **1:33**
